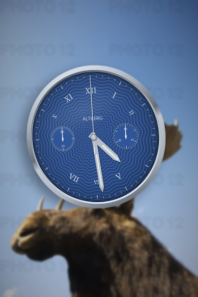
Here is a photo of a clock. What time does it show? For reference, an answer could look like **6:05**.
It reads **4:29**
